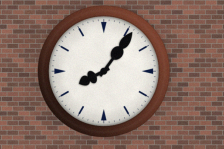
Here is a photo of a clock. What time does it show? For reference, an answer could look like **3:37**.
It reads **8:06**
